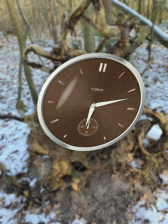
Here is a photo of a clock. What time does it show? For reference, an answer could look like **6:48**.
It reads **6:12**
